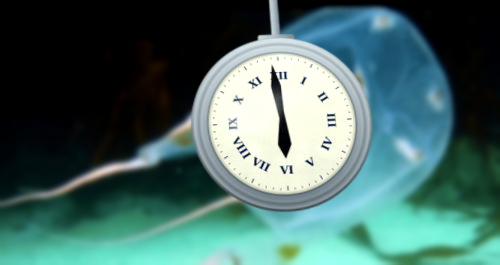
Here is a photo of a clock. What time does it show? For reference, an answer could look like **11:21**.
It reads **5:59**
